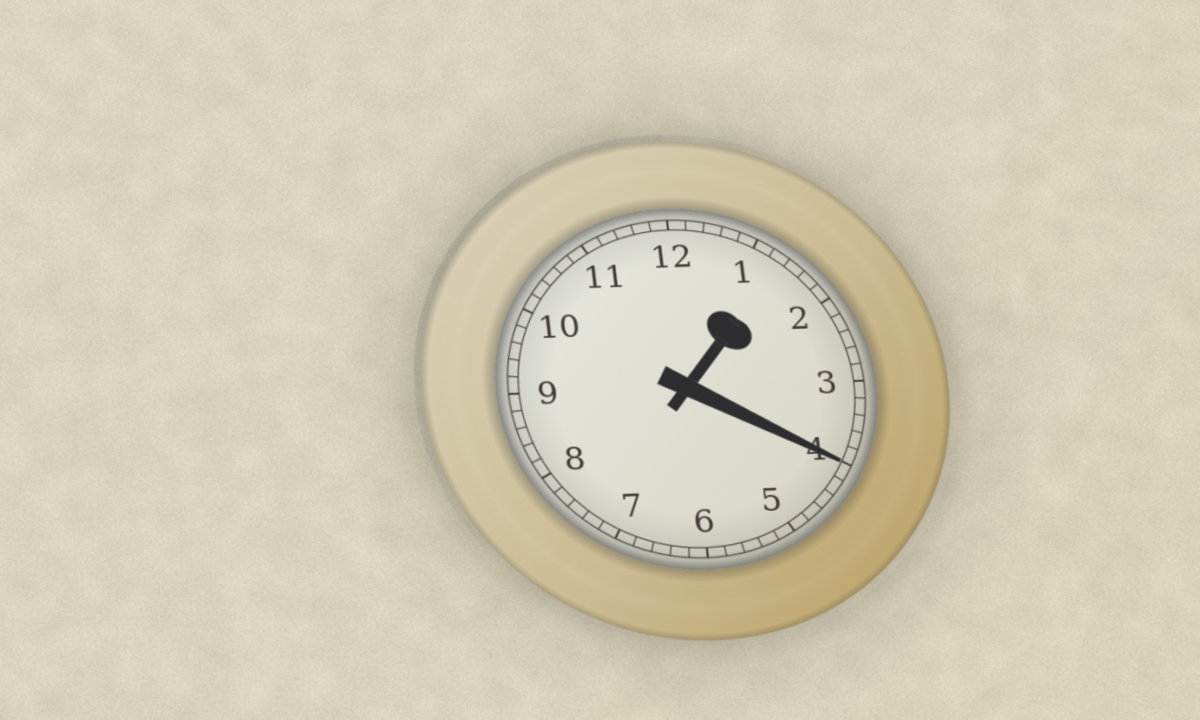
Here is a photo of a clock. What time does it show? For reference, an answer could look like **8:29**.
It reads **1:20**
